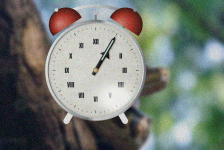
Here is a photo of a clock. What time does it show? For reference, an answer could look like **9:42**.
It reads **1:05**
